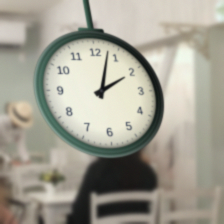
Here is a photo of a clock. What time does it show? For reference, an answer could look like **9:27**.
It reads **2:03**
